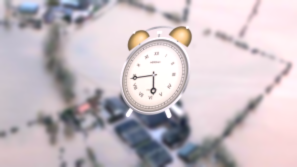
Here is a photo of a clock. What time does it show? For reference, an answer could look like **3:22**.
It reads **5:44**
